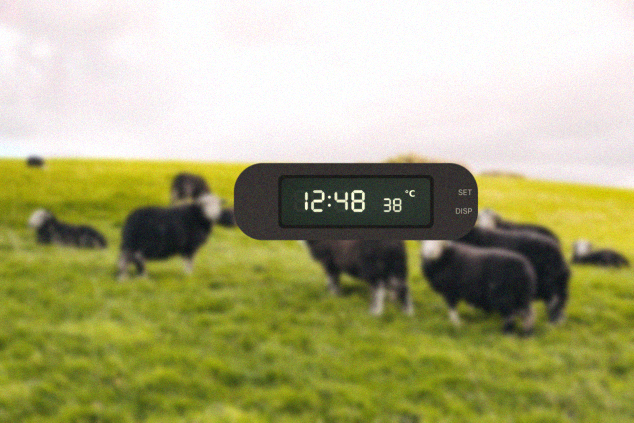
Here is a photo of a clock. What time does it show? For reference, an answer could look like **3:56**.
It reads **12:48**
